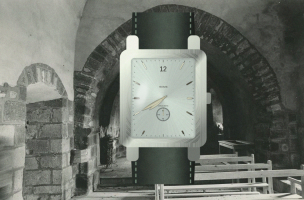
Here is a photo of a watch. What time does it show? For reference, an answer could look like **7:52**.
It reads **7:40**
